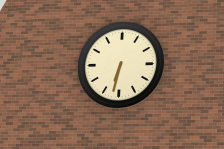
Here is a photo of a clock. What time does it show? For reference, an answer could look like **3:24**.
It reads **6:32**
